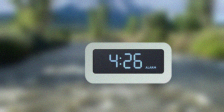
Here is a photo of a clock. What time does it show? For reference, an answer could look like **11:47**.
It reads **4:26**
